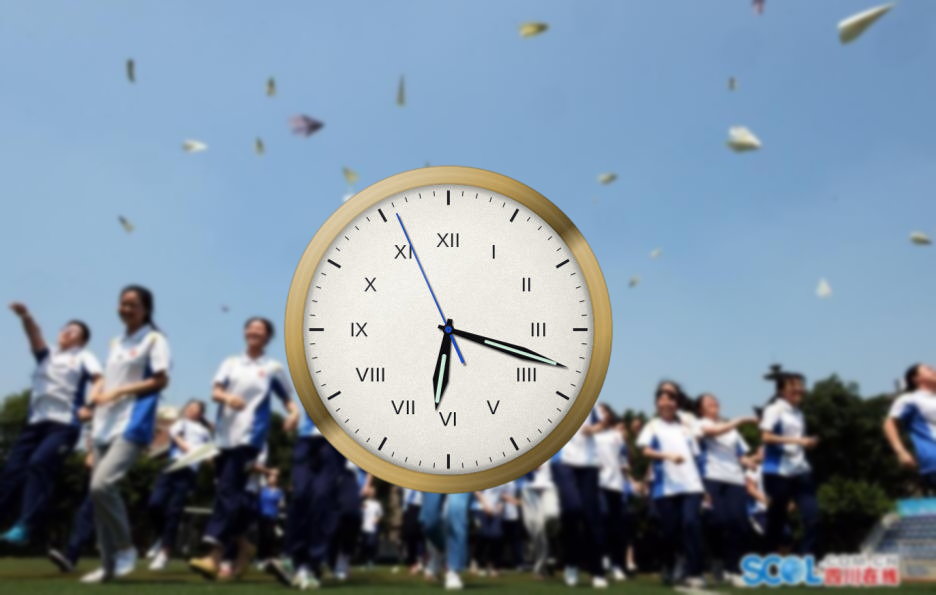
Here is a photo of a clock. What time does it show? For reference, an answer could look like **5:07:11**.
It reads **6:17:56**
